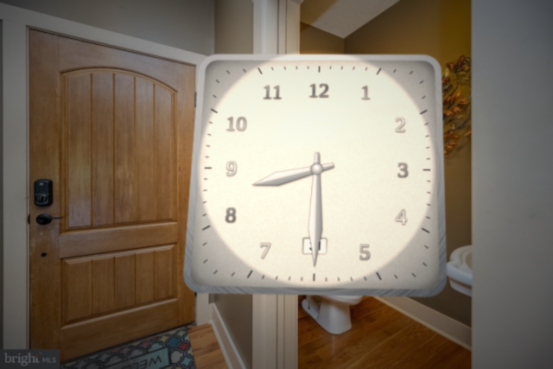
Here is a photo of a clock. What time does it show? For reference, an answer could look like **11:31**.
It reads **8:30**
